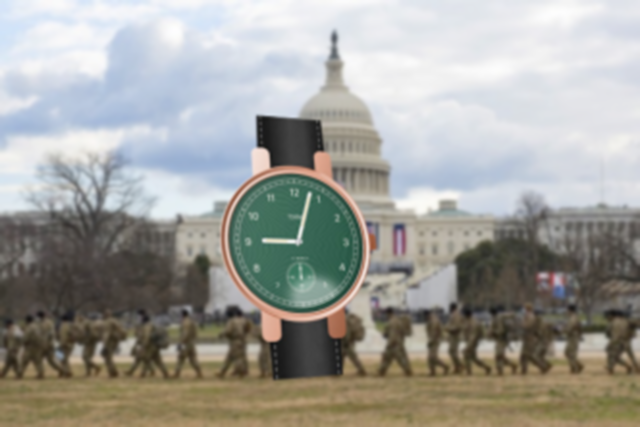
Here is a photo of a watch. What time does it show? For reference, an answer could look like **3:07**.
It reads **9:03**
